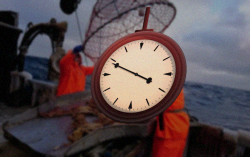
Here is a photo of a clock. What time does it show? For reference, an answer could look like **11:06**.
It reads **3:49**
